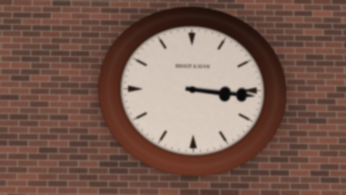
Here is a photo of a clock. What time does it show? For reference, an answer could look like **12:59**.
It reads **3:16**
